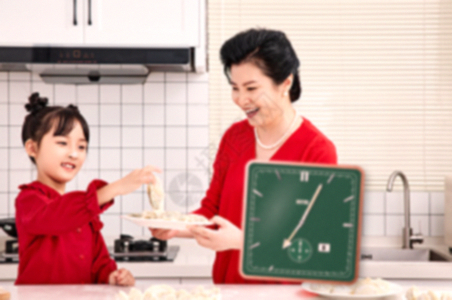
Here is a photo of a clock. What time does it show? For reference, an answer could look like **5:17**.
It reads **7:04**
